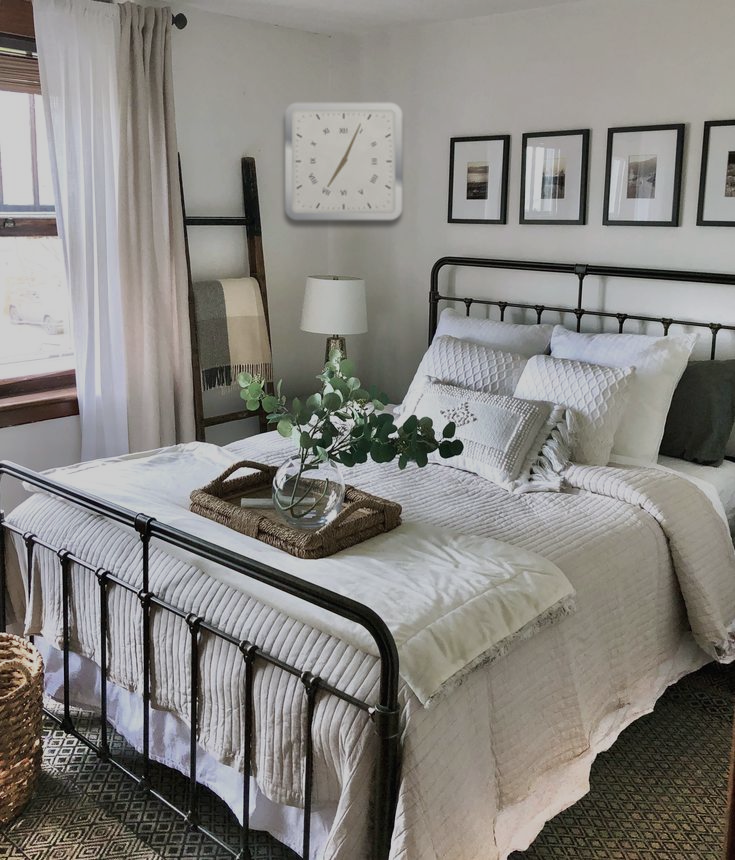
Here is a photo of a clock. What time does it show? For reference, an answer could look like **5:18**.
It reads **7:04**
